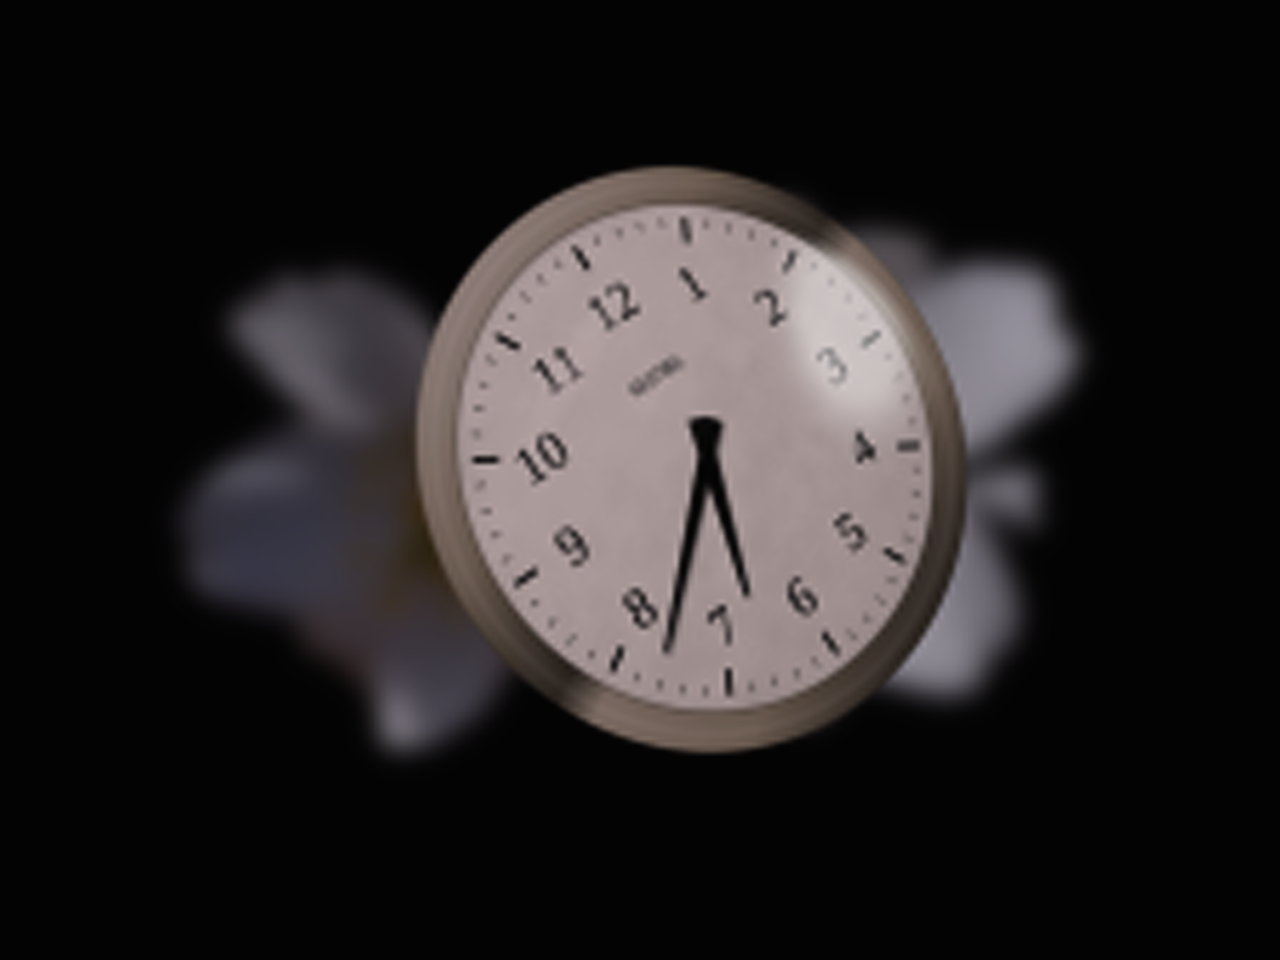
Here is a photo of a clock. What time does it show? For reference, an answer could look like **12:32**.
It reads **6:38**
